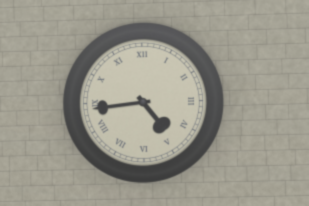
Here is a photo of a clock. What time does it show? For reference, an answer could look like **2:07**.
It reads **4:44**
